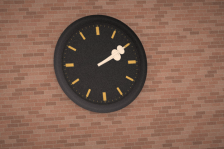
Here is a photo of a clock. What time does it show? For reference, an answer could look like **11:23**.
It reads **2:10**
